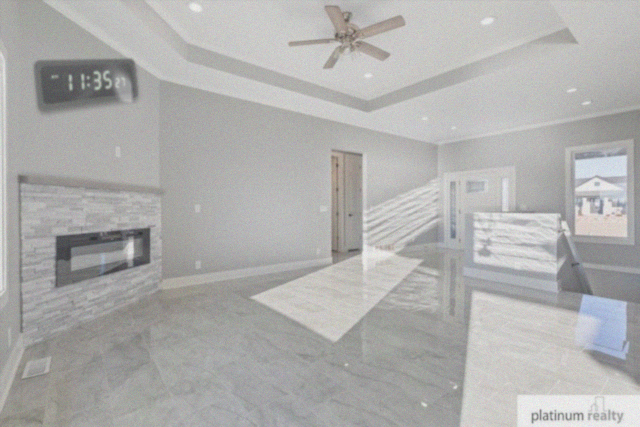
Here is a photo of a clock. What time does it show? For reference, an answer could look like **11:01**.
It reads **11:35**
